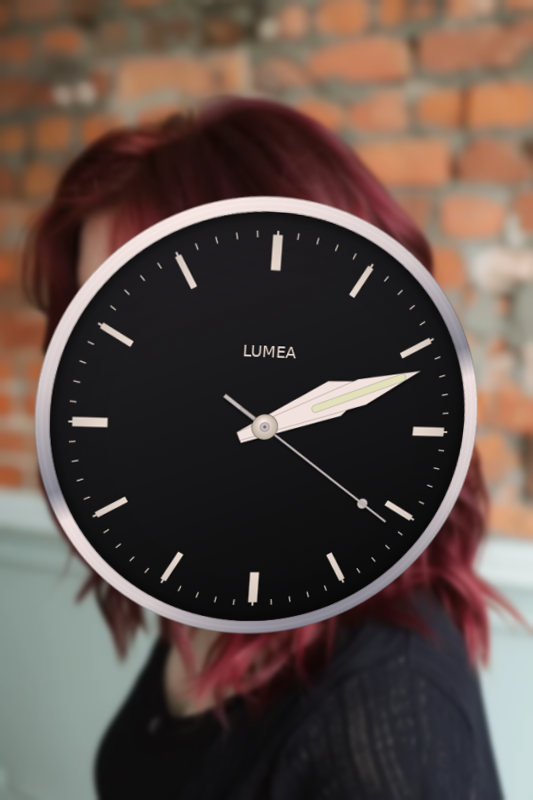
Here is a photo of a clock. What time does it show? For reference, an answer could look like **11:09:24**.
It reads **2:11:21**
